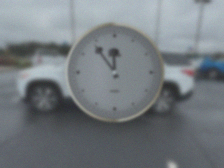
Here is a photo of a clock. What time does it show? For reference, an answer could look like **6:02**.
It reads **11:54**
